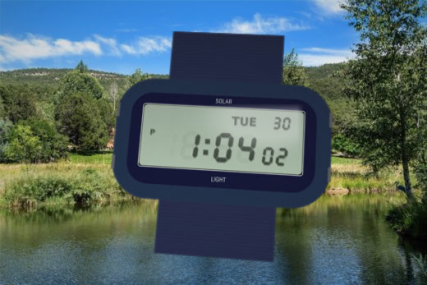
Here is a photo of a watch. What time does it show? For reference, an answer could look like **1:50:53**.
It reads **1:04:02**
